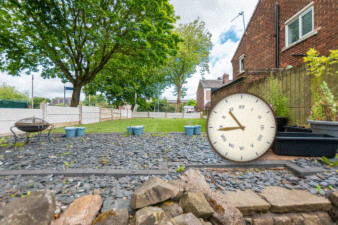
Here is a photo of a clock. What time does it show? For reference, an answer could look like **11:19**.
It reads **10:44**
